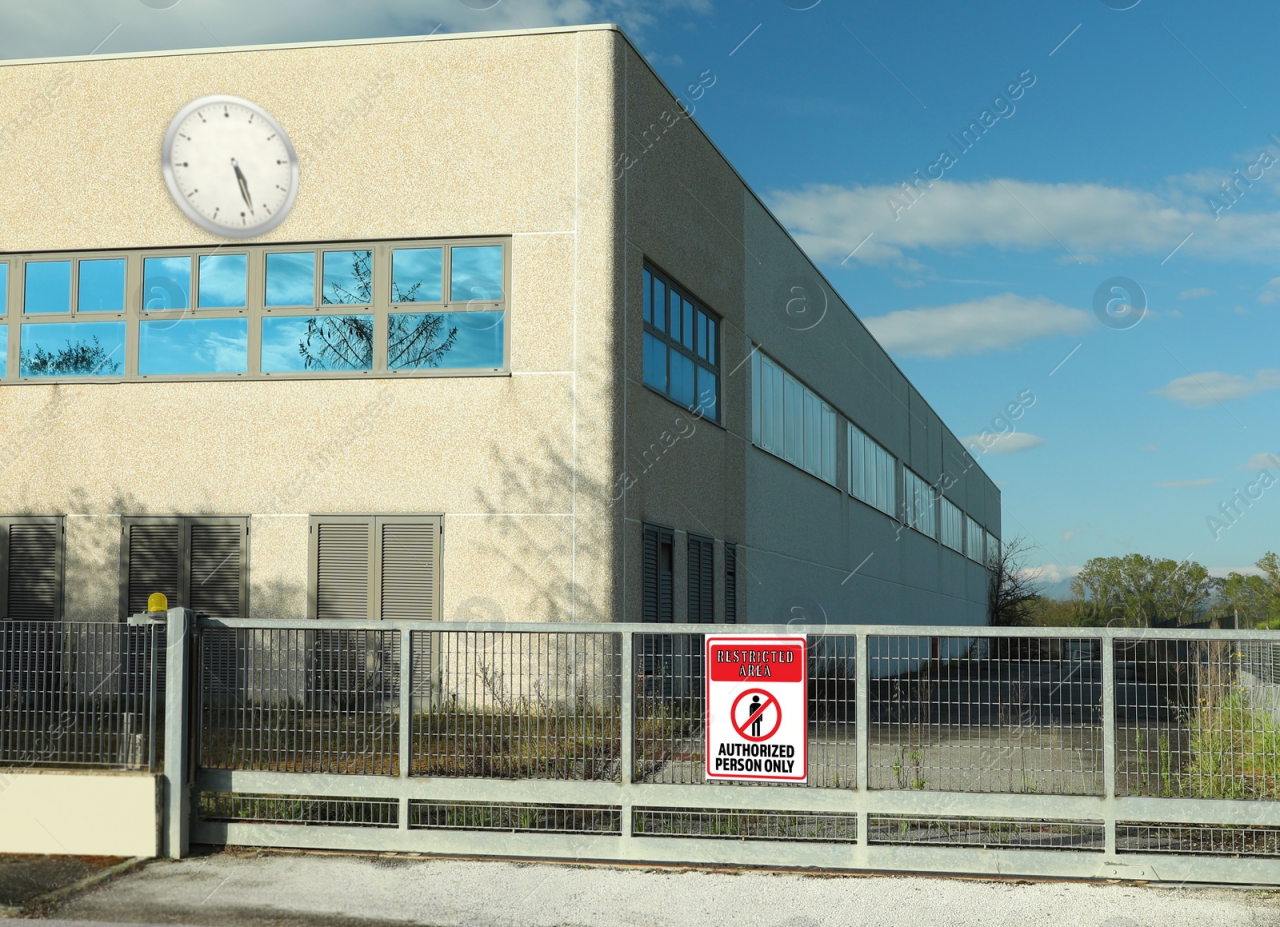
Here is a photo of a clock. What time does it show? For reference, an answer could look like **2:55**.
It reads **5:28**
